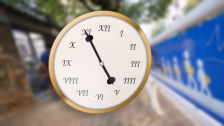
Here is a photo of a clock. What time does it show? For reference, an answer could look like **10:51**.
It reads **4:55**
